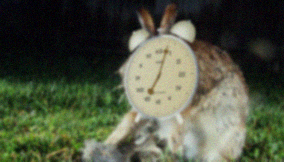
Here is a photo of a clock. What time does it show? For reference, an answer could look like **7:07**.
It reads **7:03**
